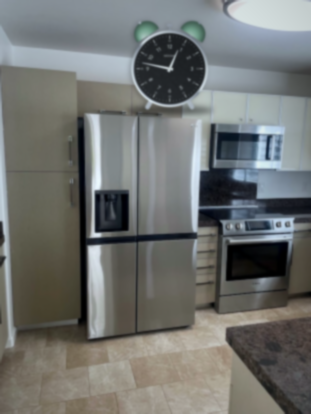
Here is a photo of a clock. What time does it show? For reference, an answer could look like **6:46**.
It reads **12:47**
